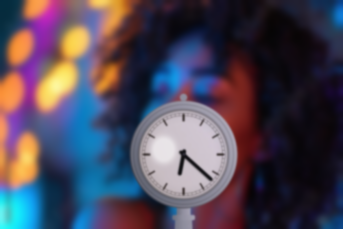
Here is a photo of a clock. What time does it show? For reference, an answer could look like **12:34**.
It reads **6:22**
